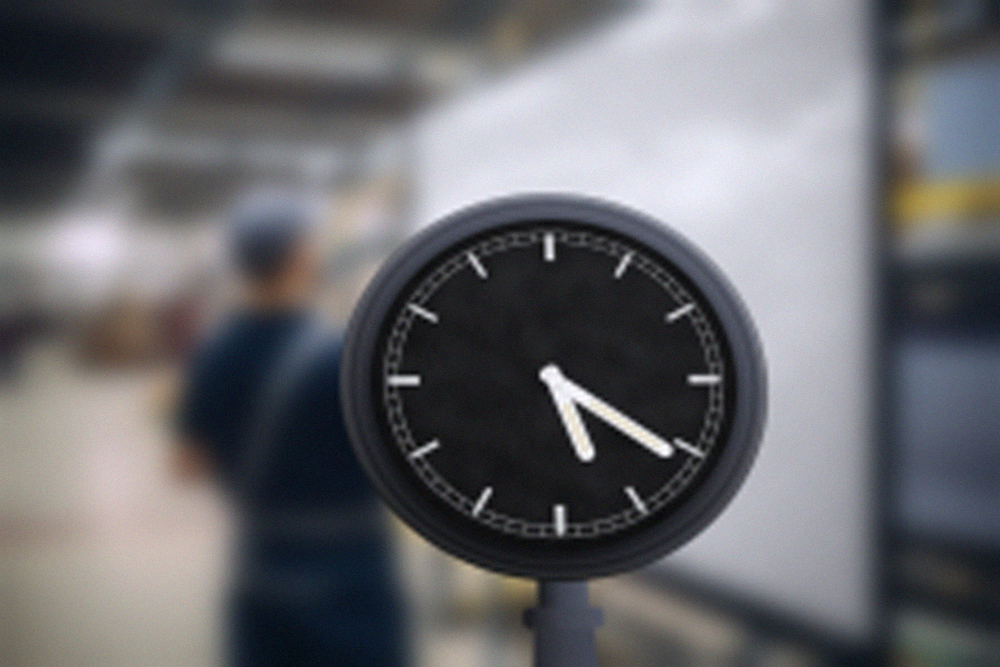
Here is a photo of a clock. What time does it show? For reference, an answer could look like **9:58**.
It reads **5:21**
